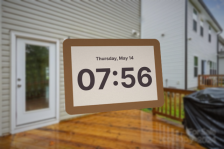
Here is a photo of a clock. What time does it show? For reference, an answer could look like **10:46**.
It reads **7:56**
